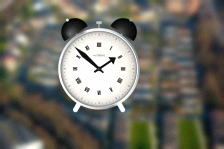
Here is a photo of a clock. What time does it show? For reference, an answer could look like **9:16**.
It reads **1:52**
